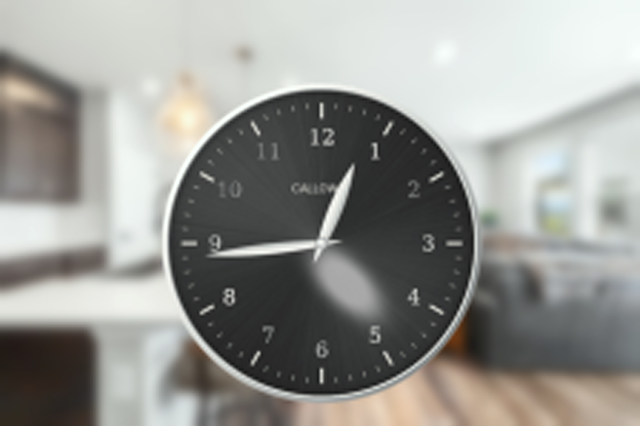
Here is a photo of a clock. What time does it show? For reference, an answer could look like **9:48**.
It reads **12:44**
